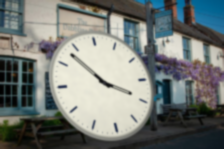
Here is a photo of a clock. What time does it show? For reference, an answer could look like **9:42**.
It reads **3:53**
